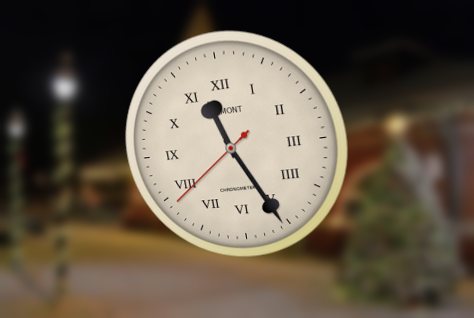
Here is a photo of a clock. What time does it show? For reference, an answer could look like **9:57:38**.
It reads **11:25:39**
